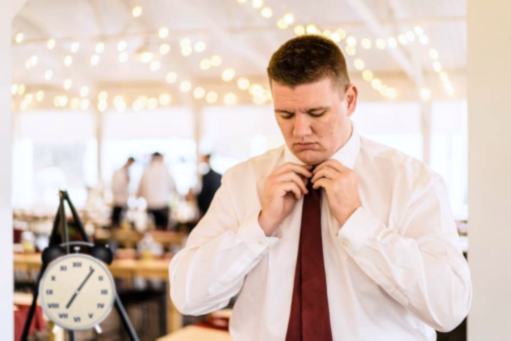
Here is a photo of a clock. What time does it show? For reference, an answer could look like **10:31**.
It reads **7:06**
